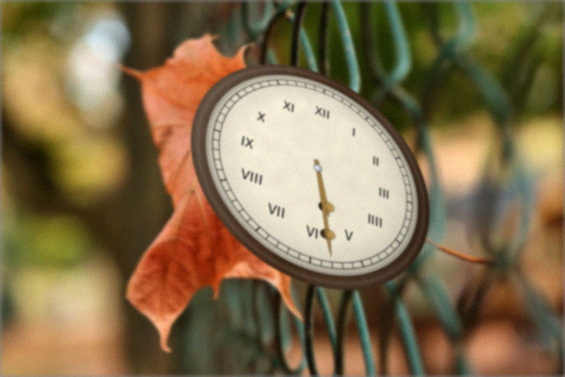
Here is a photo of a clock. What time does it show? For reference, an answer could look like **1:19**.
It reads **5:28**
